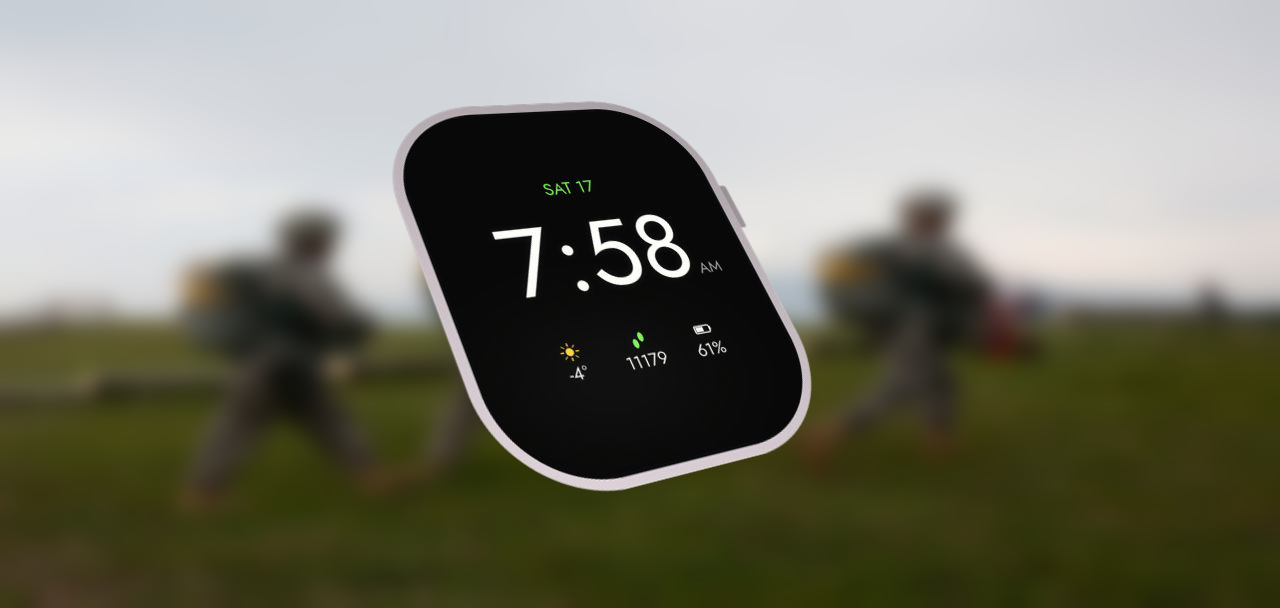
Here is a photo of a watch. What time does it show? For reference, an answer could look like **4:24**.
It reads **7:58**
